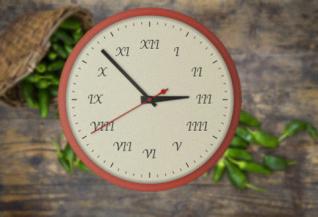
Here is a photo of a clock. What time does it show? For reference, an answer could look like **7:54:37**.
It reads **2:52:40**
